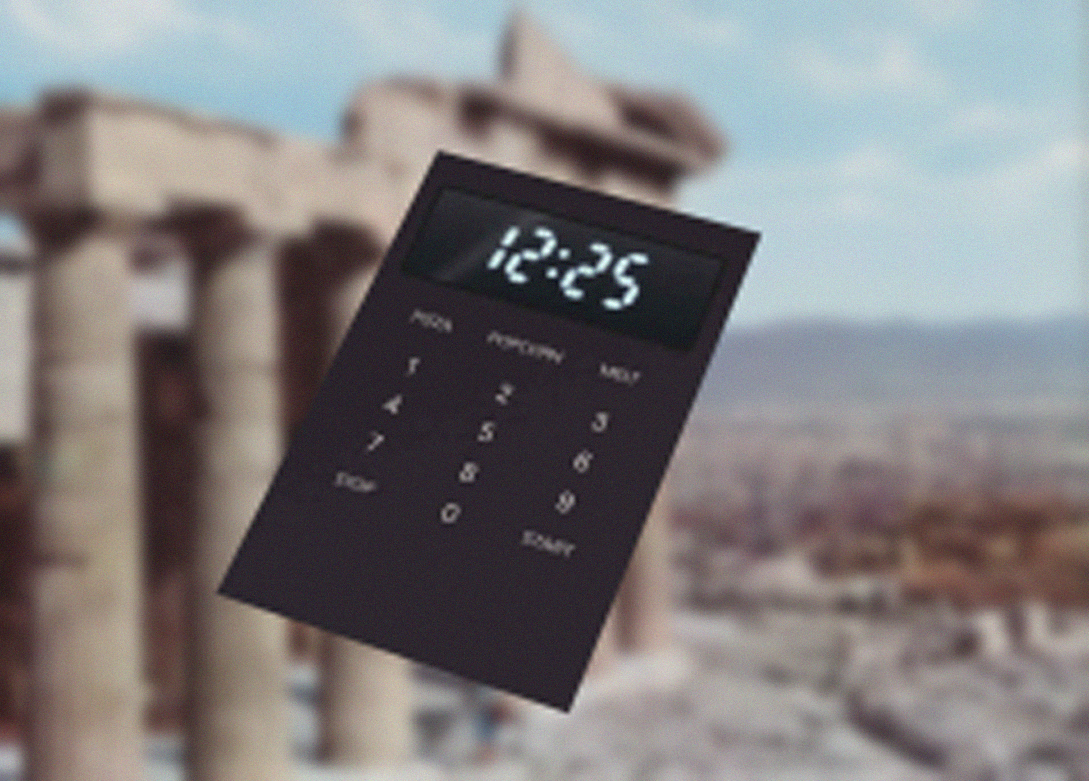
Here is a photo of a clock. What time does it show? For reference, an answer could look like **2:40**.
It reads **12:25**
